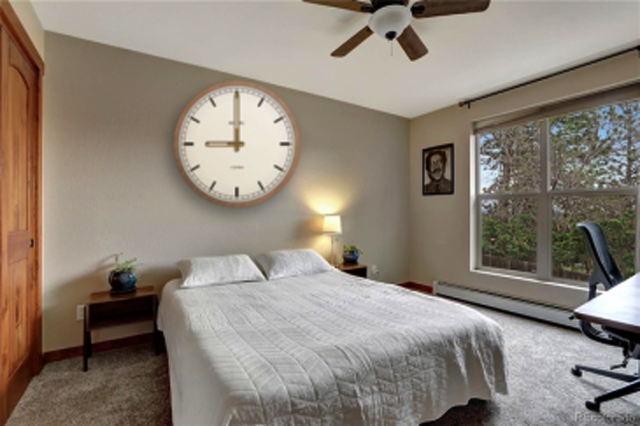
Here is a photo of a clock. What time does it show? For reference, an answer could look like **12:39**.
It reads **9:00**
